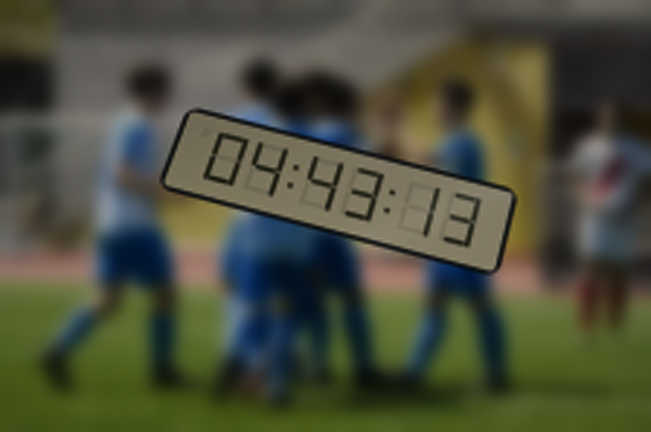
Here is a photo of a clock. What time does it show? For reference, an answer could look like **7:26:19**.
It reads **4:43:13**
